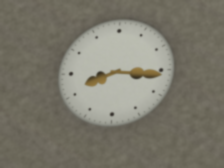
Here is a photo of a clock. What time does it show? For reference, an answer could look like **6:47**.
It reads **8:16**
